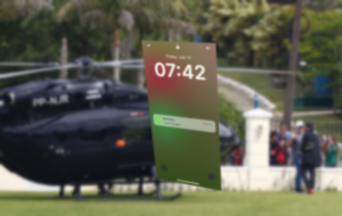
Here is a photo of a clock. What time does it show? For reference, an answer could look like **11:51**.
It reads **7:42**
